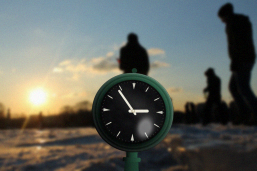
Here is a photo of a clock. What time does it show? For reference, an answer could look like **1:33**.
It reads **2:54**
